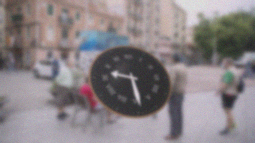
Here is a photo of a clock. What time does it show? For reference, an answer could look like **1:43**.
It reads **9:29**
